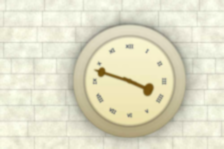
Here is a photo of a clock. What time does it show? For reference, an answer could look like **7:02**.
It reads **3:48**
